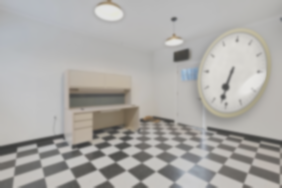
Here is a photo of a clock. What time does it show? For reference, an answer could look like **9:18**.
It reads **6:32**
